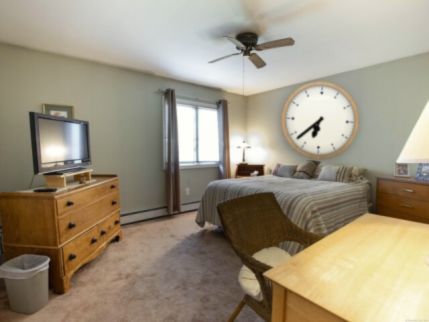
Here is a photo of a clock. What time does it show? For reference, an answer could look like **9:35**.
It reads **6:38**
